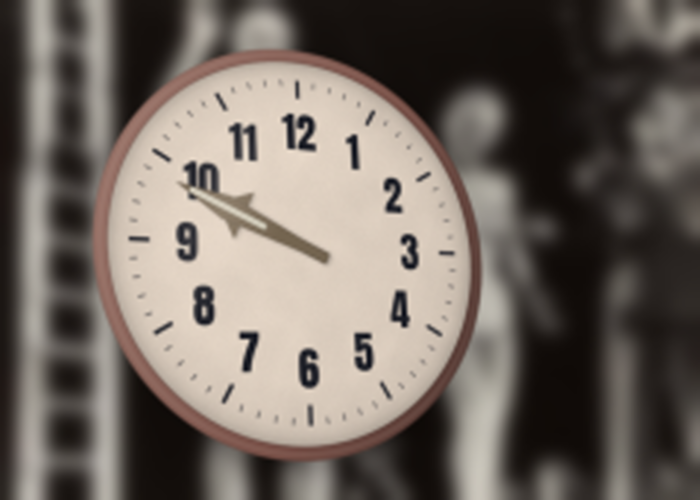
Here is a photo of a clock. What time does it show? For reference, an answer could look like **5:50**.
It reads **9:49**
